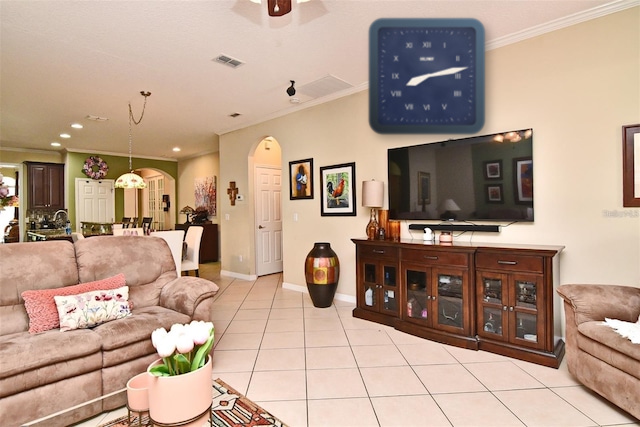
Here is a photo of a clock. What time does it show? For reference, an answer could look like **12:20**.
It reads **8:13**
